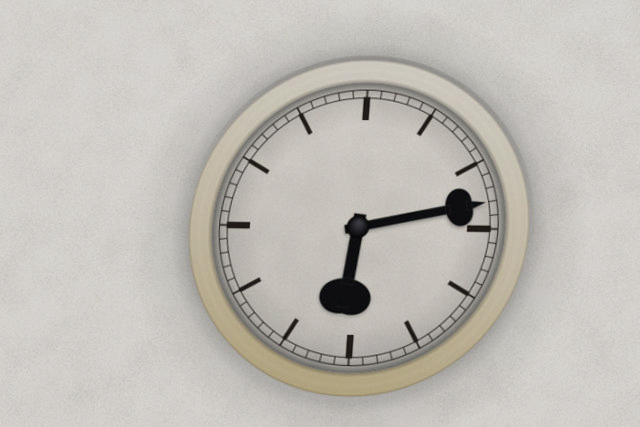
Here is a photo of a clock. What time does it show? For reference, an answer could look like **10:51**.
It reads **6:13**
